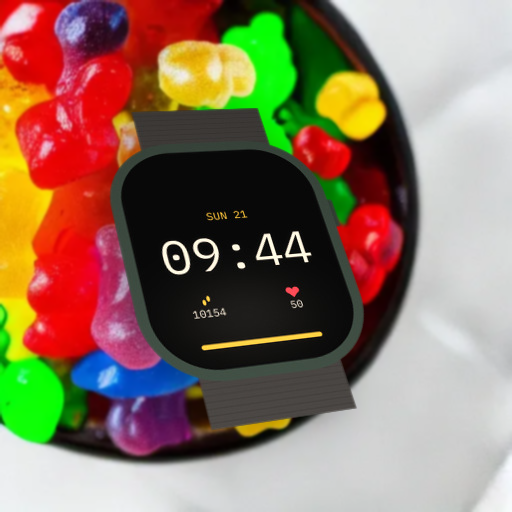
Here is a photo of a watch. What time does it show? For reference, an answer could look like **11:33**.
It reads **9:44**
